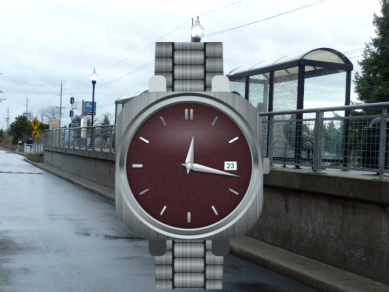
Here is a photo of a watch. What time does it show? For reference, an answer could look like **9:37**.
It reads **12:17**
